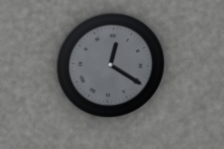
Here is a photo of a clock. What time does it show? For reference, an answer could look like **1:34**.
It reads **12:20**
